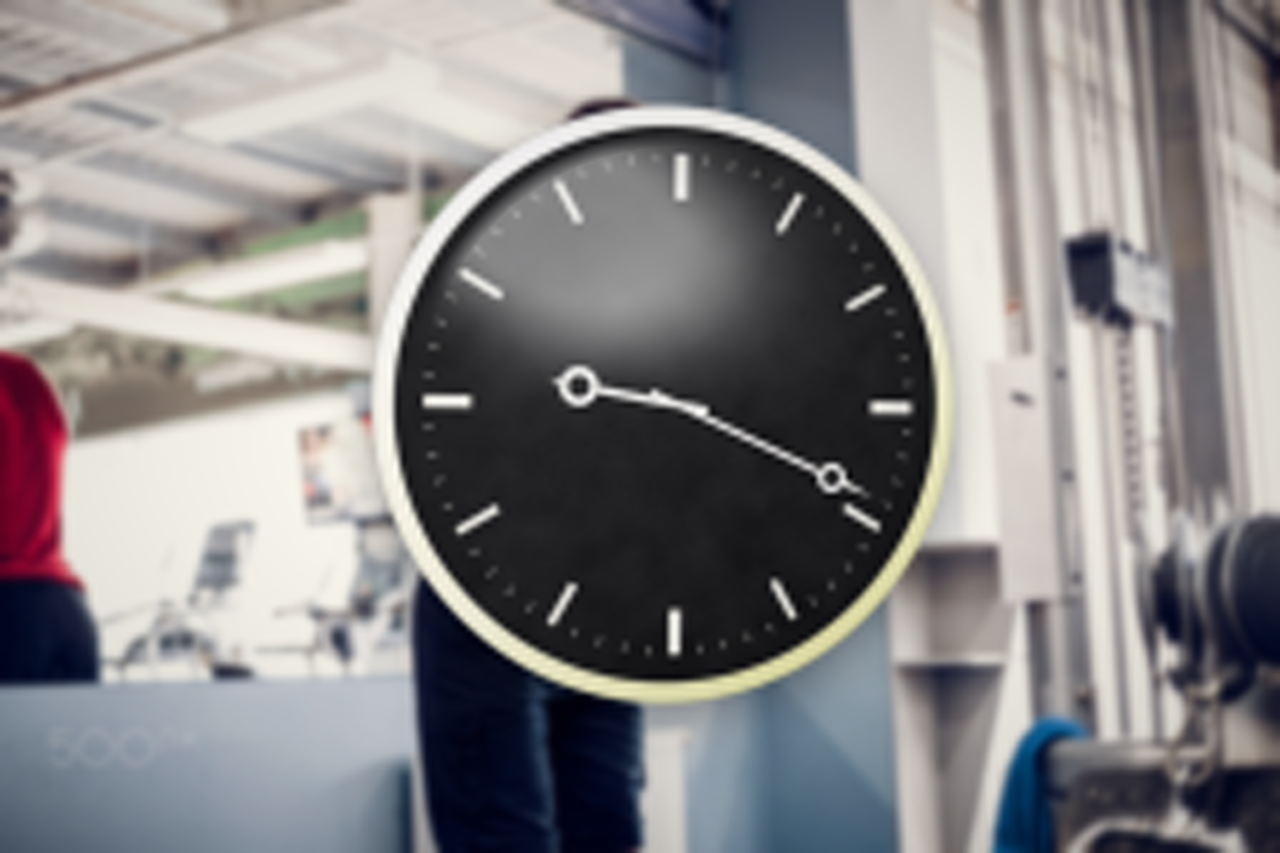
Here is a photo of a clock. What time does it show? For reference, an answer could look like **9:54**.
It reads **9:19**
